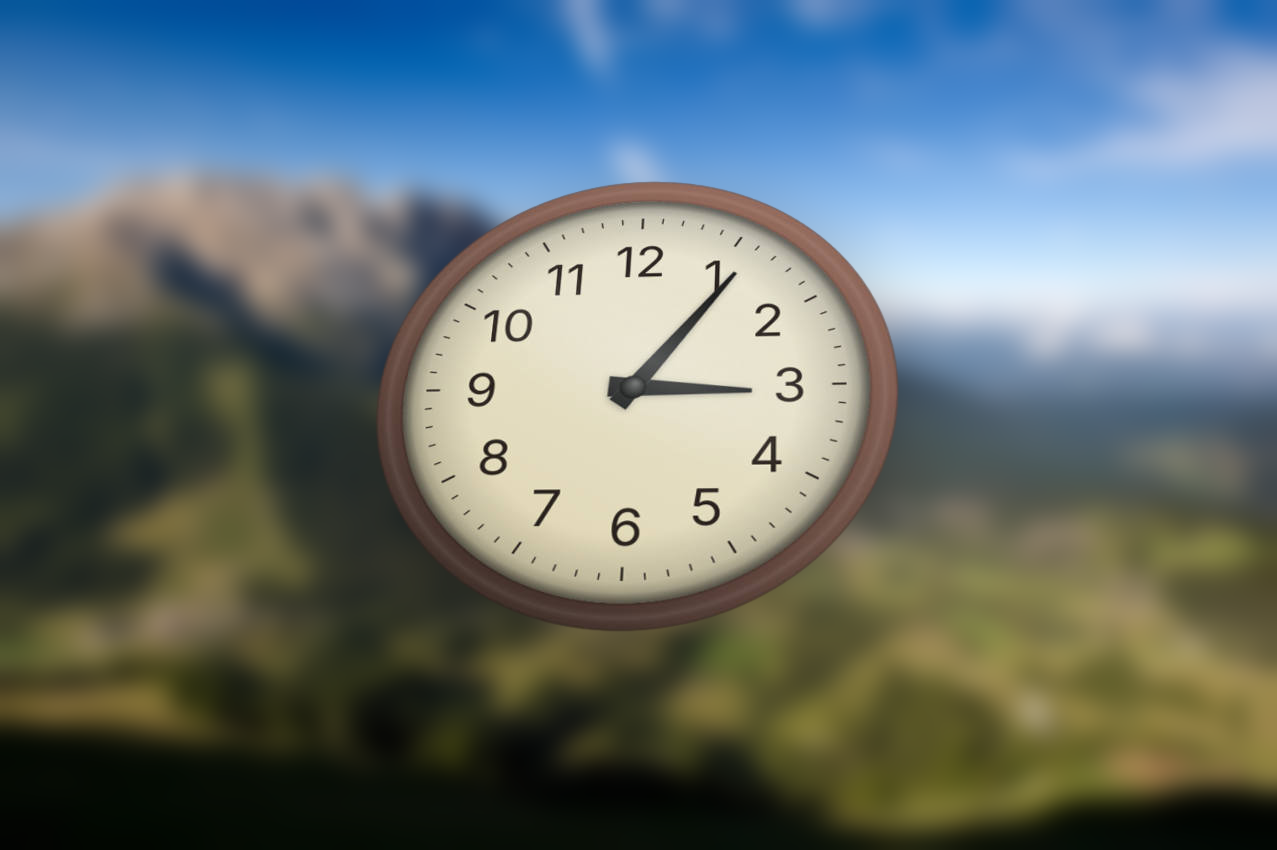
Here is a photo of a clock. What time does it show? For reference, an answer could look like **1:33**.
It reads **3:06**
